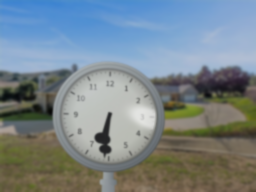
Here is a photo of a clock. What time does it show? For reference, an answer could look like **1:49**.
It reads **6:31**
